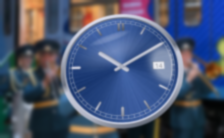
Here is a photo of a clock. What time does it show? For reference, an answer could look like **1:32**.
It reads **10:10**
